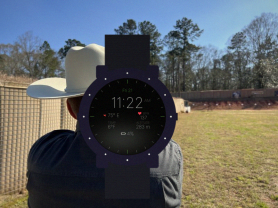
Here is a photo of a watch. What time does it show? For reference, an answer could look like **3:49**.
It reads **11:22**
